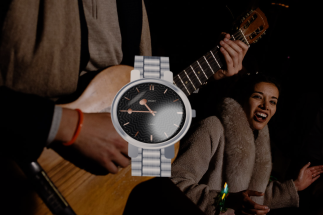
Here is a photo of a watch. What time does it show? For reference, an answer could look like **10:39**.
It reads **10:45**
